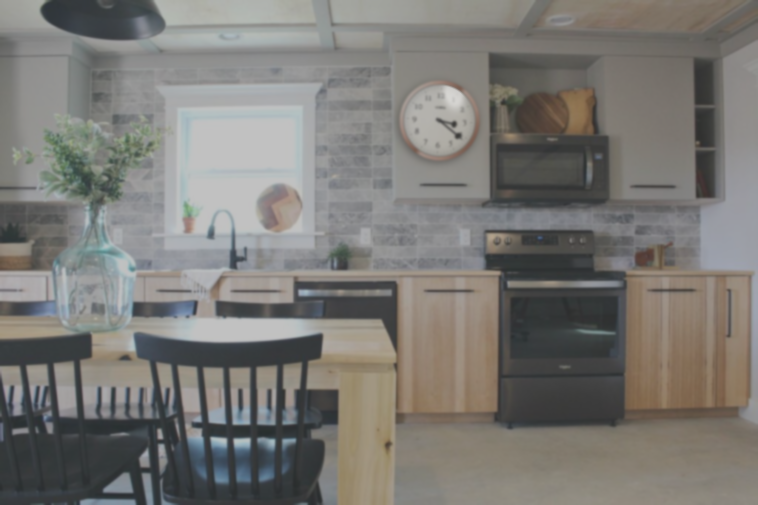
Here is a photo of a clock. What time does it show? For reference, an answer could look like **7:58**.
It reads **3:21**
